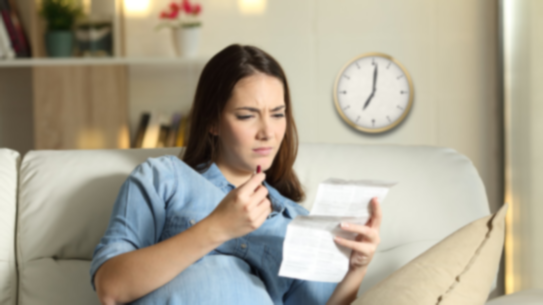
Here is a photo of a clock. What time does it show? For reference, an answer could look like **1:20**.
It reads **7:01**
